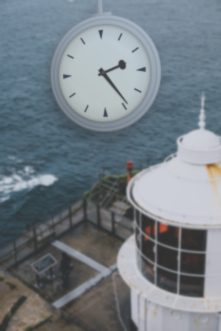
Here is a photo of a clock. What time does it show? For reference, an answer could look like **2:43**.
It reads **2:24**
